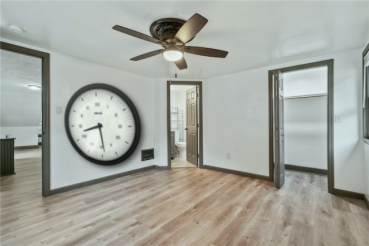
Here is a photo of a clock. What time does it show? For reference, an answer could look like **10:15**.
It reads **8:29**
